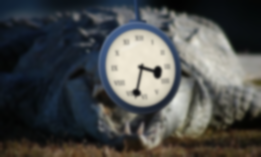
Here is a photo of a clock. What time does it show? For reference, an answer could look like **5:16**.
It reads **3:33**
